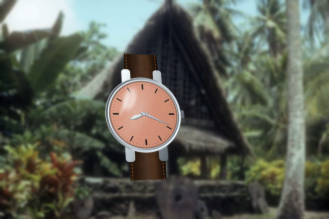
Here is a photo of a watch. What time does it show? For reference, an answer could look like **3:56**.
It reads **8:19**
